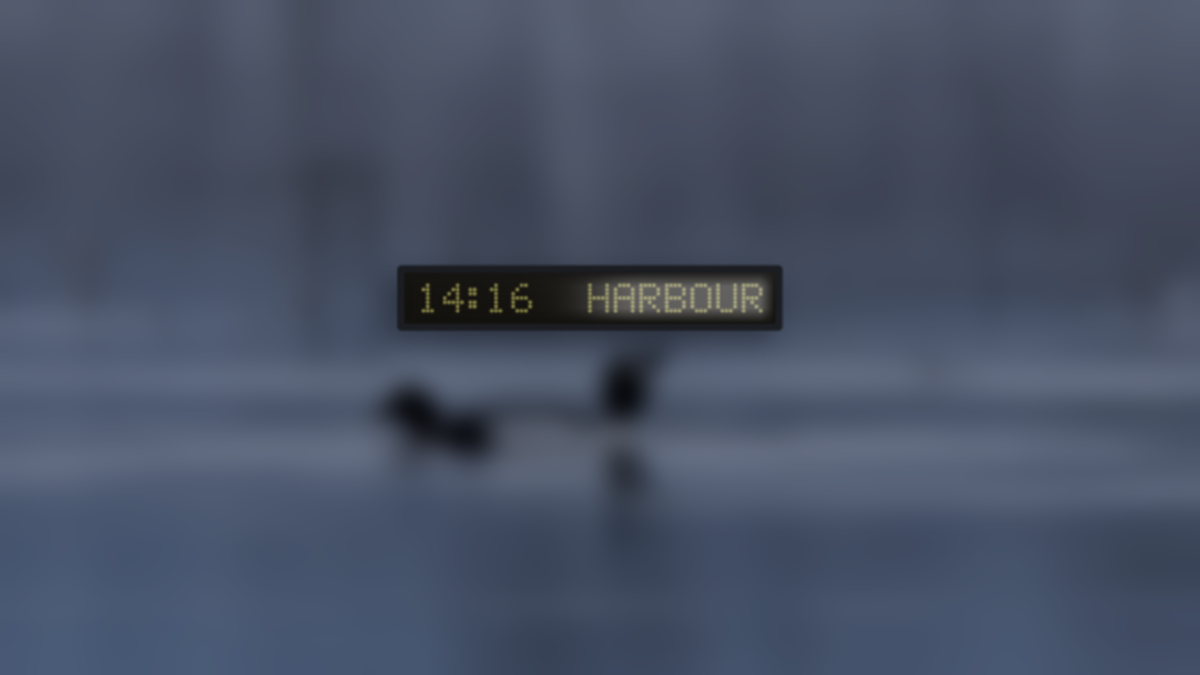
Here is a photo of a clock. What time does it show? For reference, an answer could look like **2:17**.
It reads **14:16**
